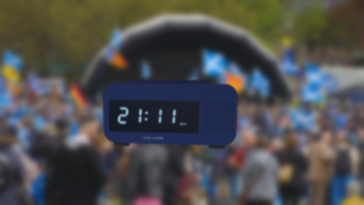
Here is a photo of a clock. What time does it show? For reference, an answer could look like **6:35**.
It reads **21:11**
